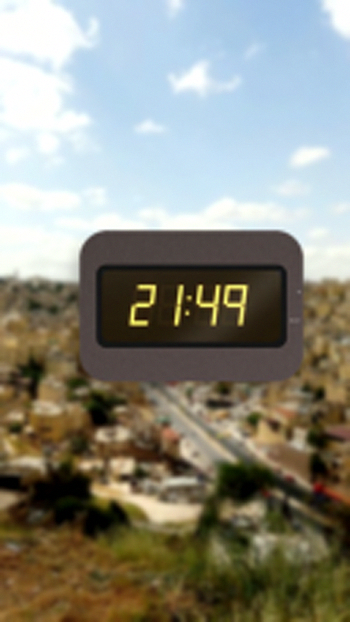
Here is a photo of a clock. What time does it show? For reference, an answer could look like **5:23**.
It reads **21:49**
